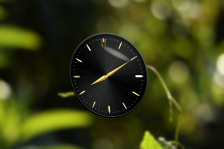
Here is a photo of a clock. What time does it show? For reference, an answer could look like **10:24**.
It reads **8:10**
